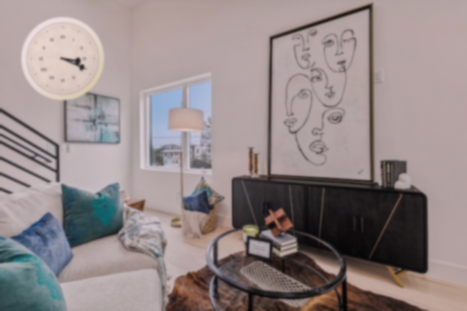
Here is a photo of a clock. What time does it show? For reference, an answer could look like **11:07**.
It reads **3:19**
